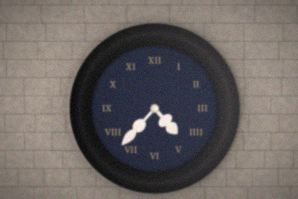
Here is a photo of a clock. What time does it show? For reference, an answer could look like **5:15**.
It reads **4:37**
